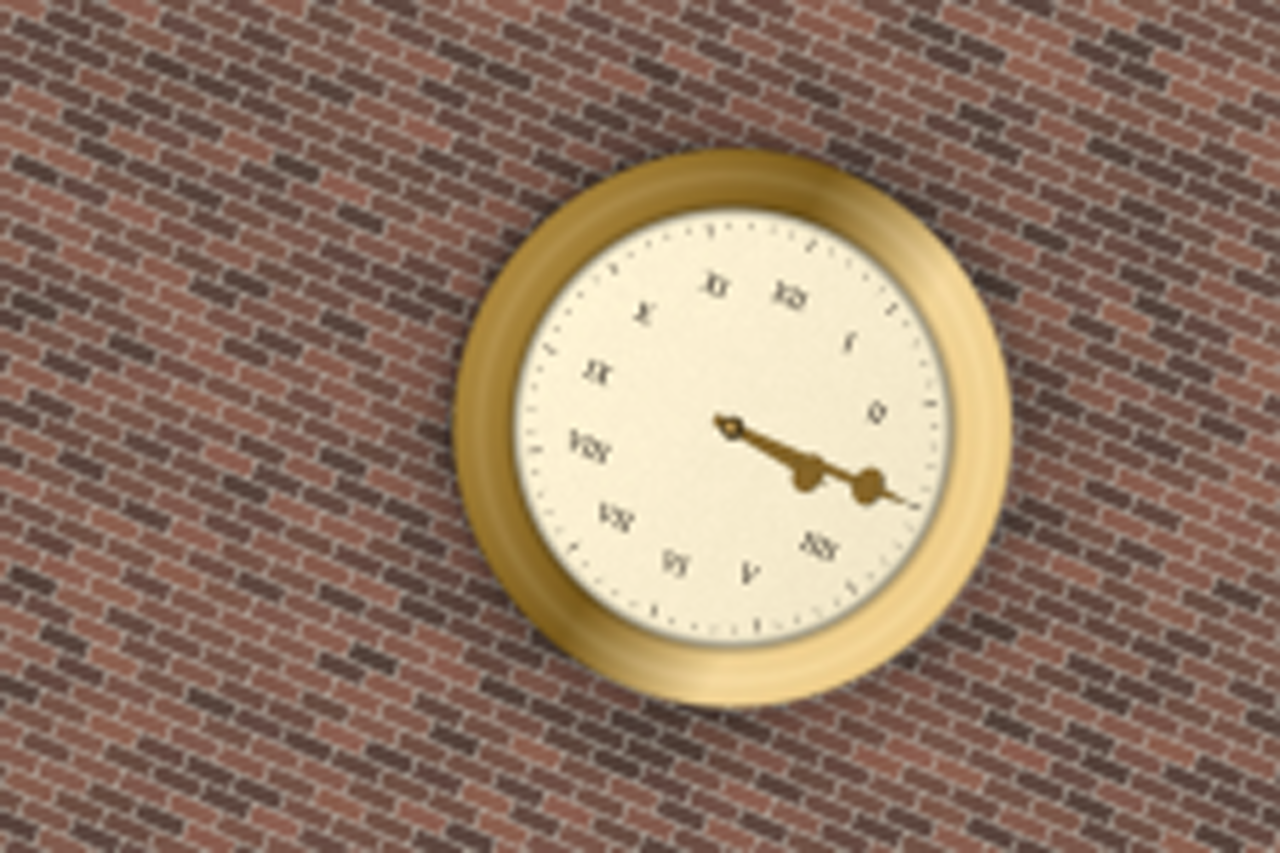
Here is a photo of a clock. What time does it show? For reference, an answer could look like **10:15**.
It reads **3:15**
